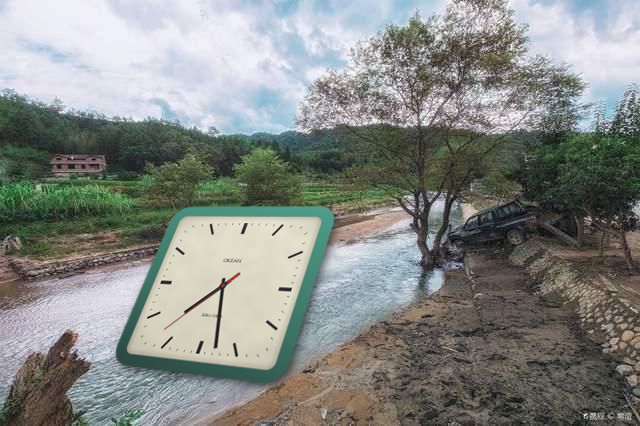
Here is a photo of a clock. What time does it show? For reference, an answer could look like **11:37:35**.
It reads **7:27:37**
